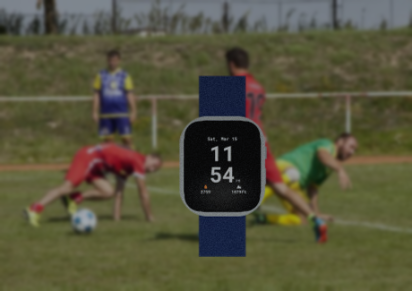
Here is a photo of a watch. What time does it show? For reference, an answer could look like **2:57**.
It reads **11:54**
